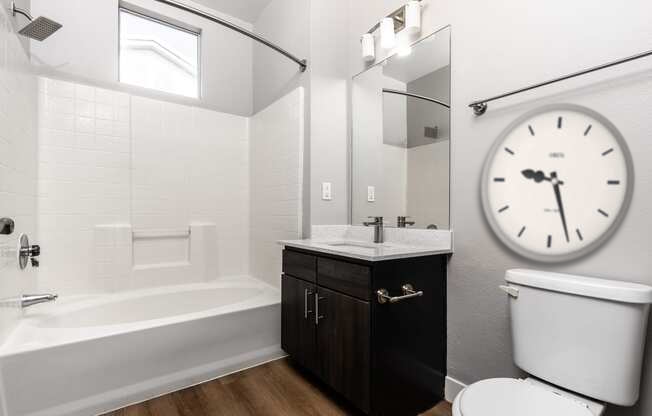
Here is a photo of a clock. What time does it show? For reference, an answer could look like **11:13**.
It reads **9:27**
